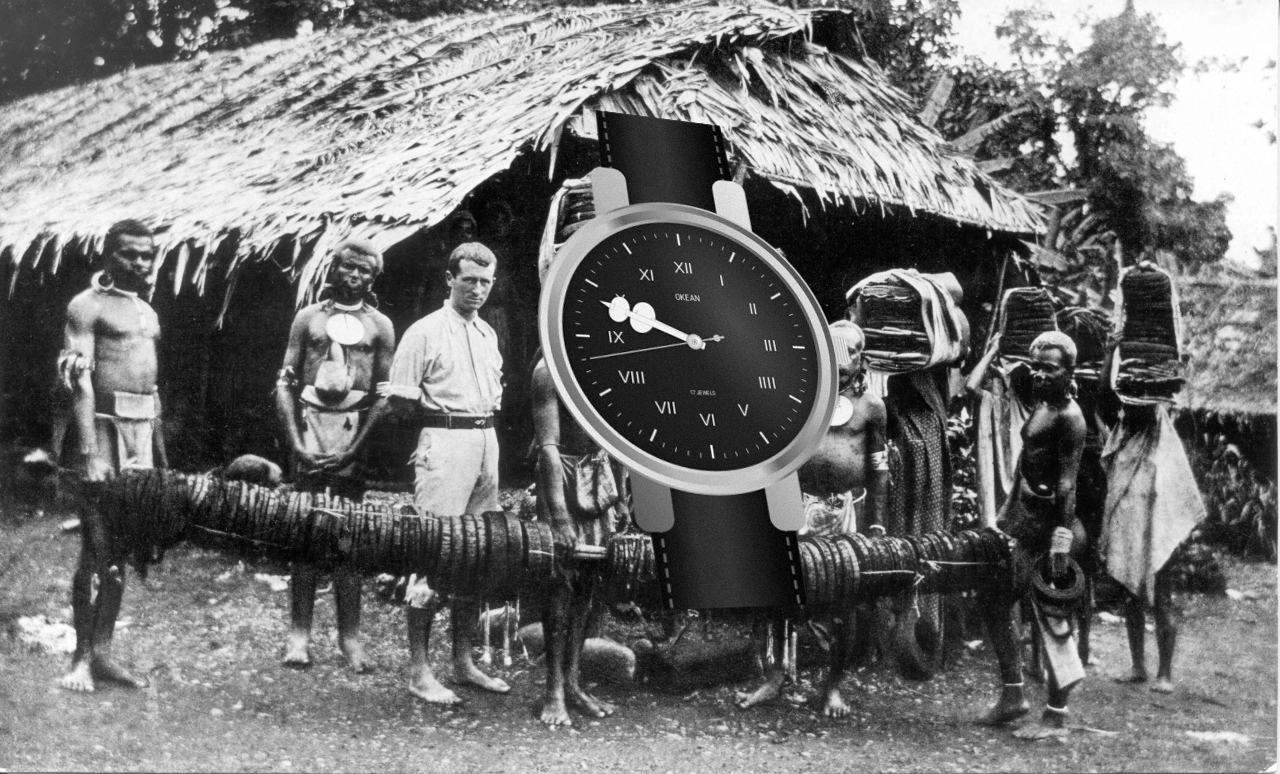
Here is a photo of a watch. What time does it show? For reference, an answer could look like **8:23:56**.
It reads **9:48:43**
